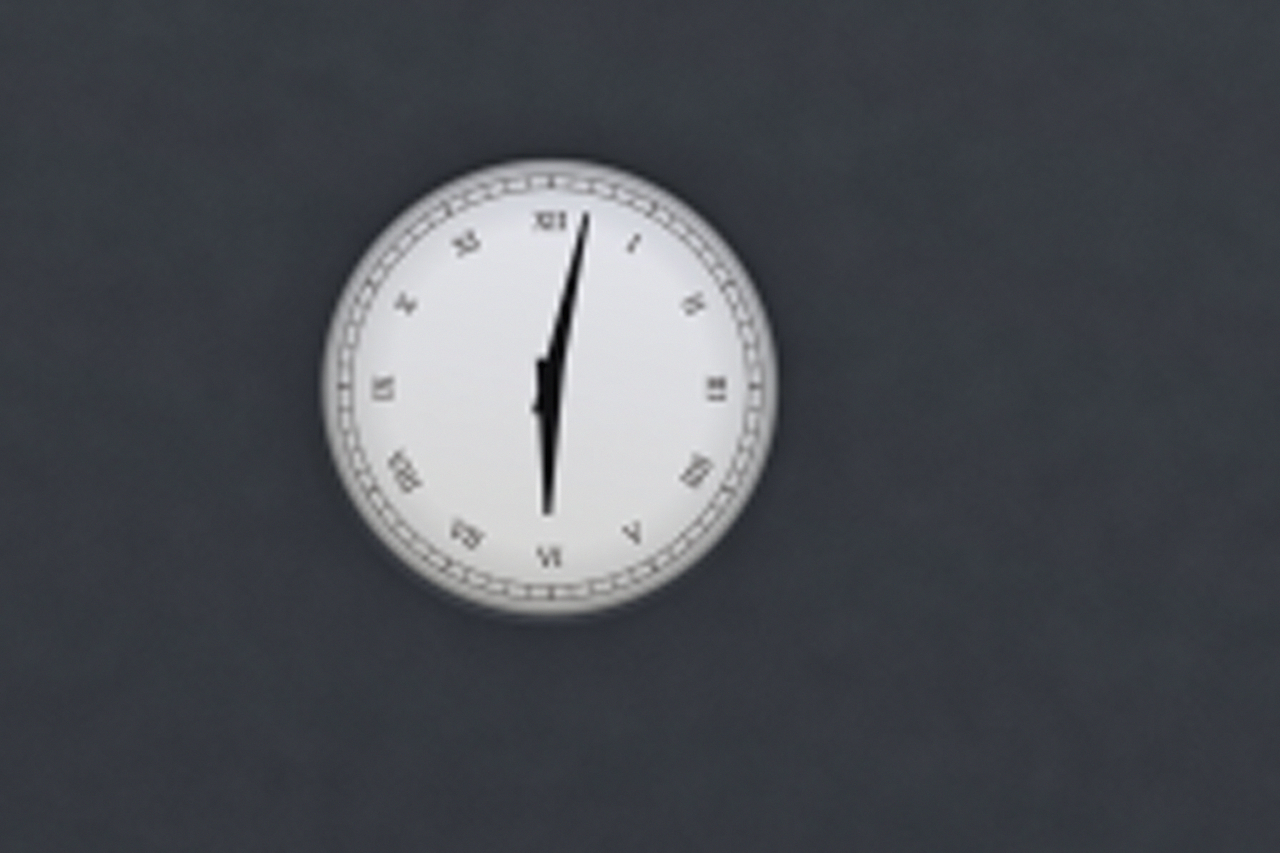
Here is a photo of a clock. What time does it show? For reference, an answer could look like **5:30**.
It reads **6:02**
